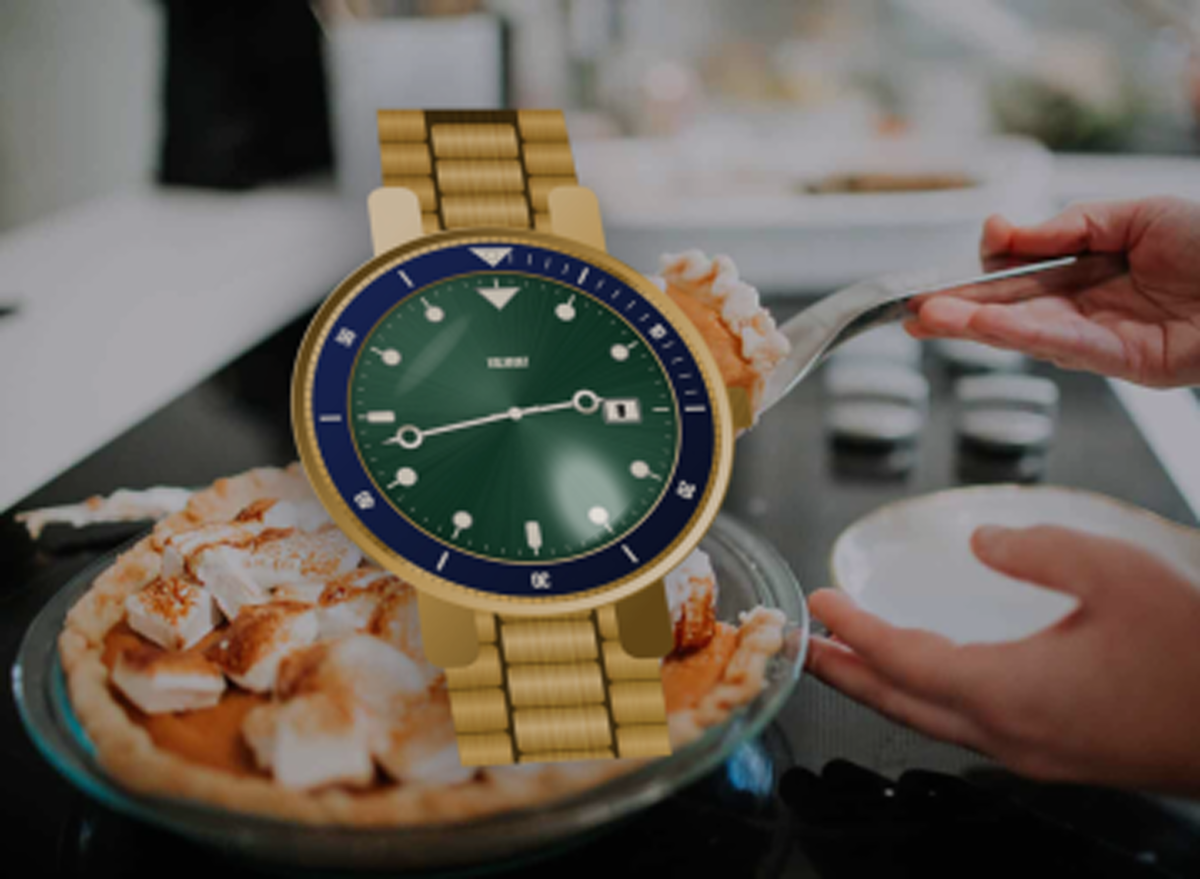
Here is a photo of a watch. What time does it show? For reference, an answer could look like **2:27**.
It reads **2:43**
